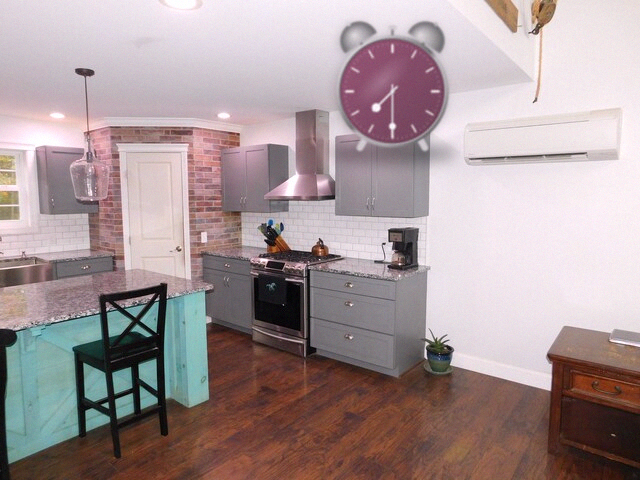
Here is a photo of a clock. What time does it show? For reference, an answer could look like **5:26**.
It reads **7:30**
